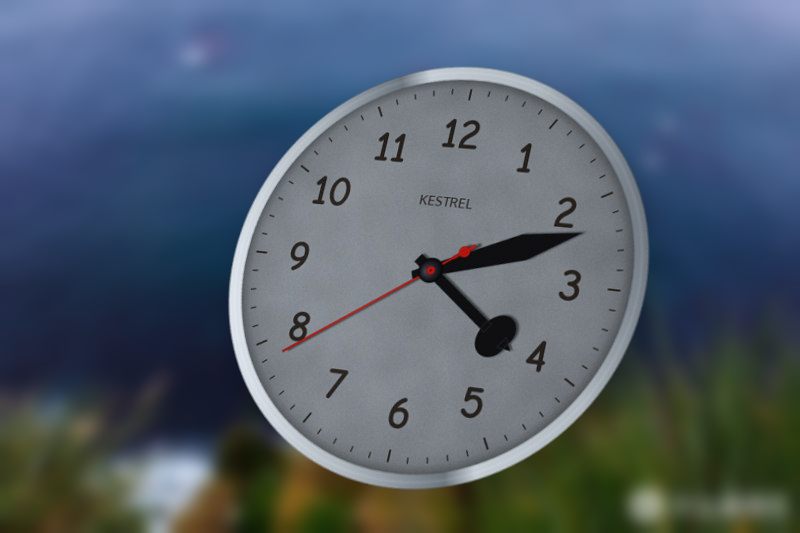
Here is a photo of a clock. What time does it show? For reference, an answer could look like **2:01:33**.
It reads **4:11:39**
